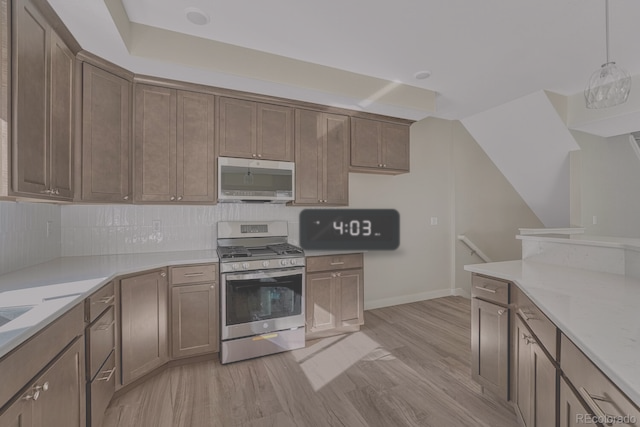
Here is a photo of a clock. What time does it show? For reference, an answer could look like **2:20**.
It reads **4:03**
